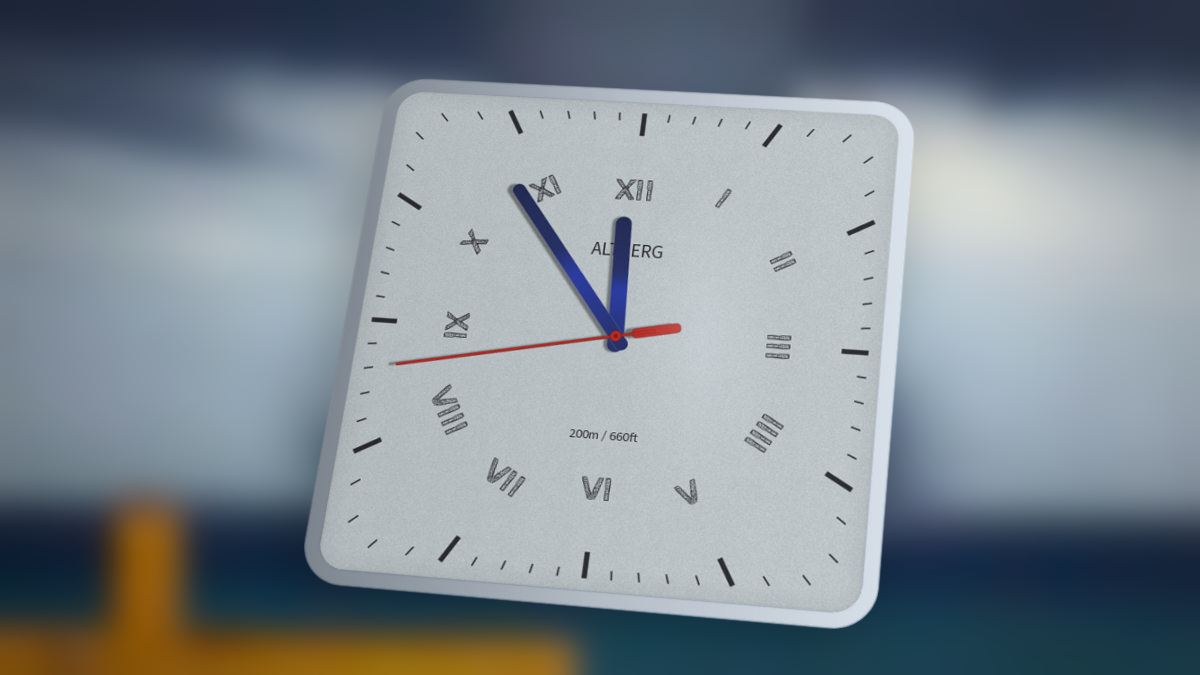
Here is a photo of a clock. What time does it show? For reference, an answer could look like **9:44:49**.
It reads **11:53:43**
